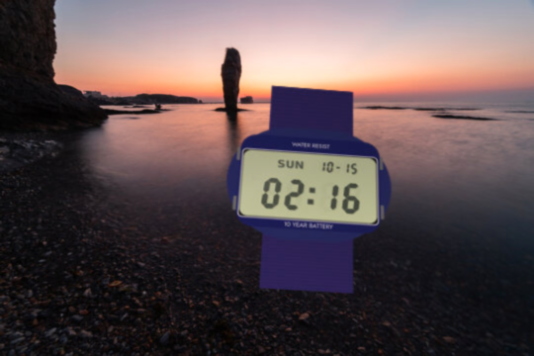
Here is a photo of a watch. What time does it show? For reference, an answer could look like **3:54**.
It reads **2:16**
